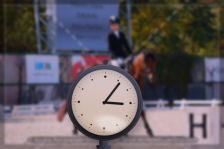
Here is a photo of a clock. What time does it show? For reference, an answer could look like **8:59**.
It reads **3:06**
